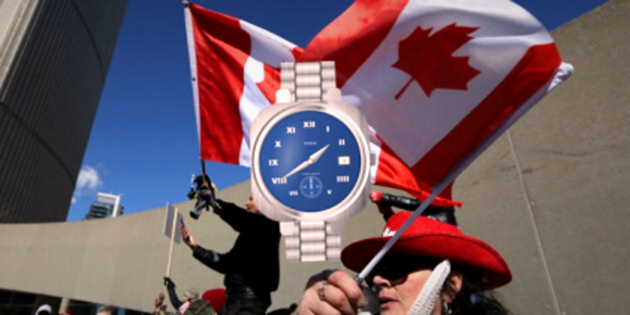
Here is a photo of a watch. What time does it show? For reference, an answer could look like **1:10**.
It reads **1:40**
